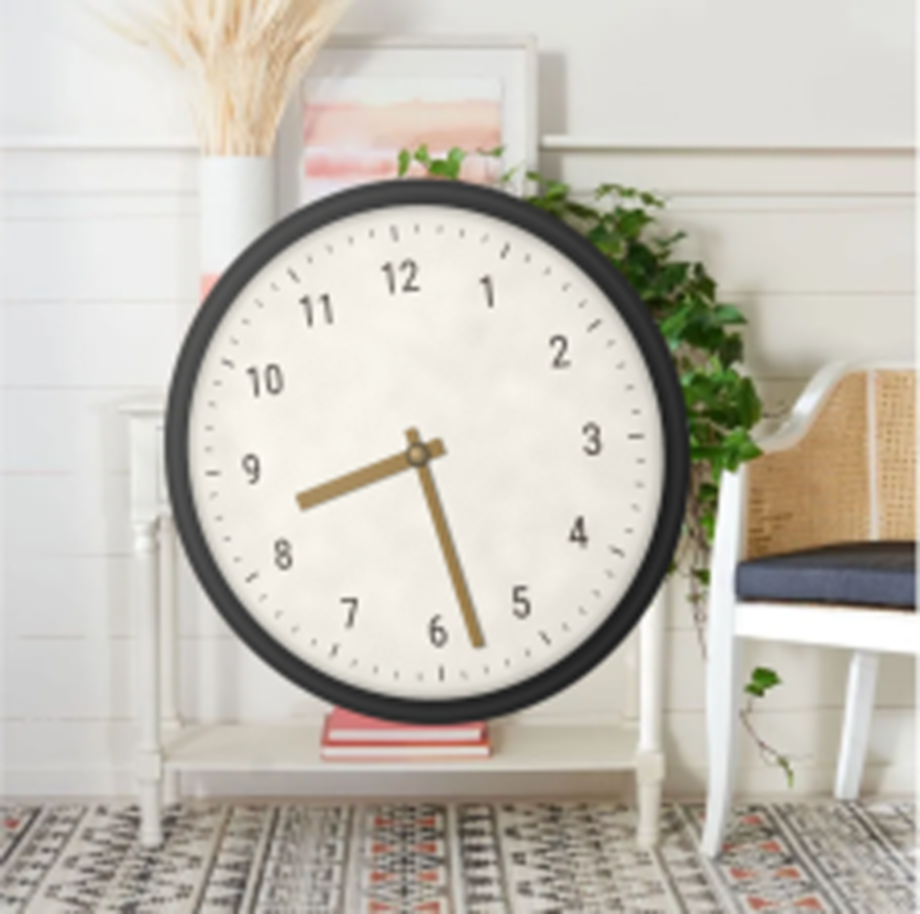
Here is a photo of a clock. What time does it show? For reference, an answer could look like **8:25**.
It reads **8:28**
